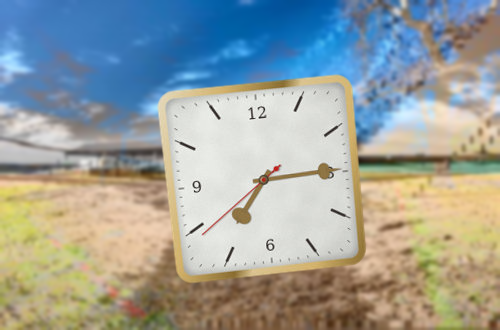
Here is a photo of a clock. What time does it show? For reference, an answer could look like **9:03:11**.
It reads **7:14:39**
